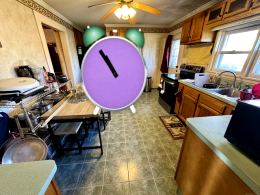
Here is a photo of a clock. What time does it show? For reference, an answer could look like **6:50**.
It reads **10:54**
